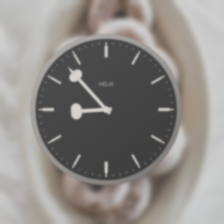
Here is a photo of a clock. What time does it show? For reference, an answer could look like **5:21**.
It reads **8:53**
